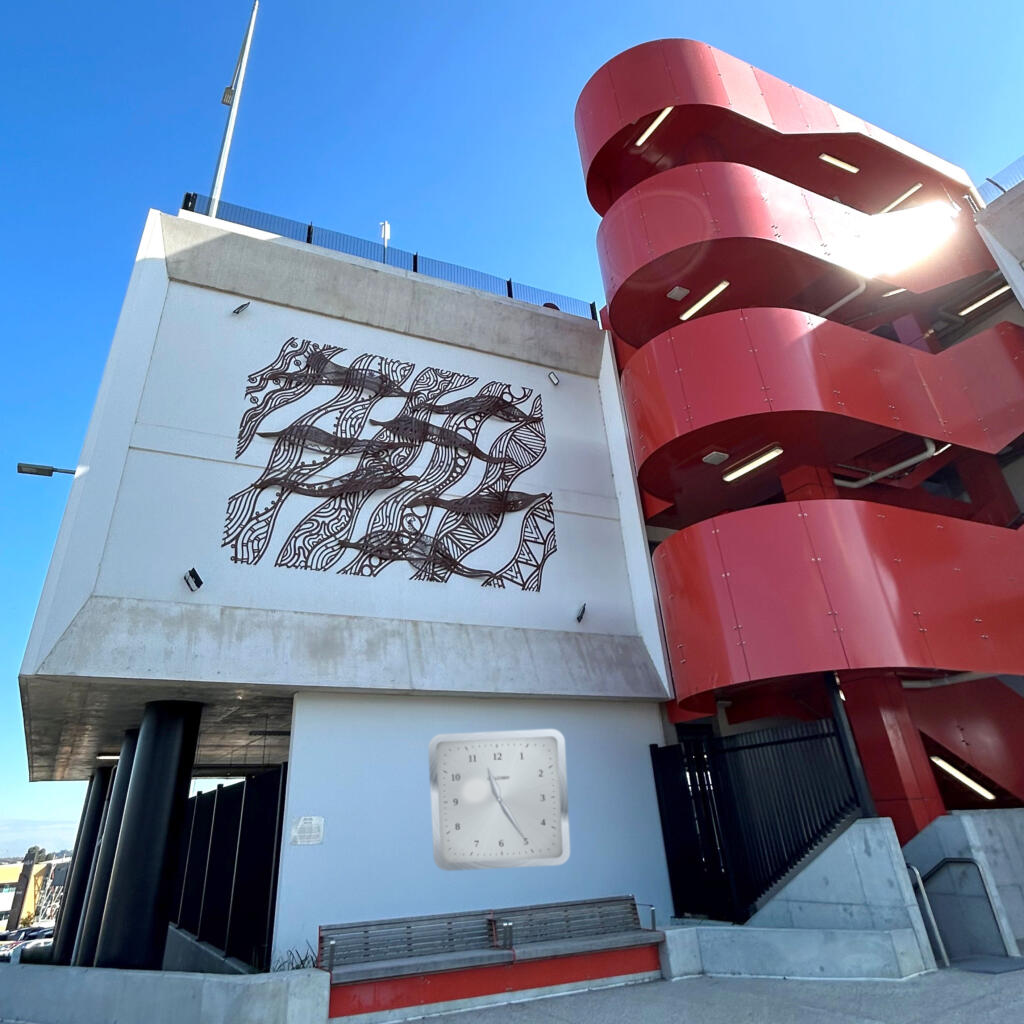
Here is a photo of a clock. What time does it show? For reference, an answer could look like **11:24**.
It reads **11:25**
